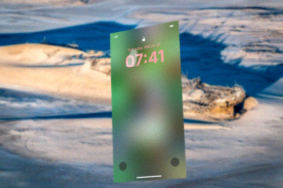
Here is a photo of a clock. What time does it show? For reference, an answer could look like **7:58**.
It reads **7:41**
